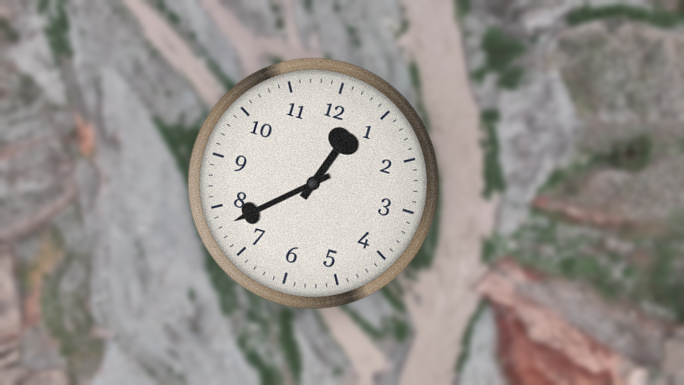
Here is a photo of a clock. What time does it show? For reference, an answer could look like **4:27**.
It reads **12:38**
